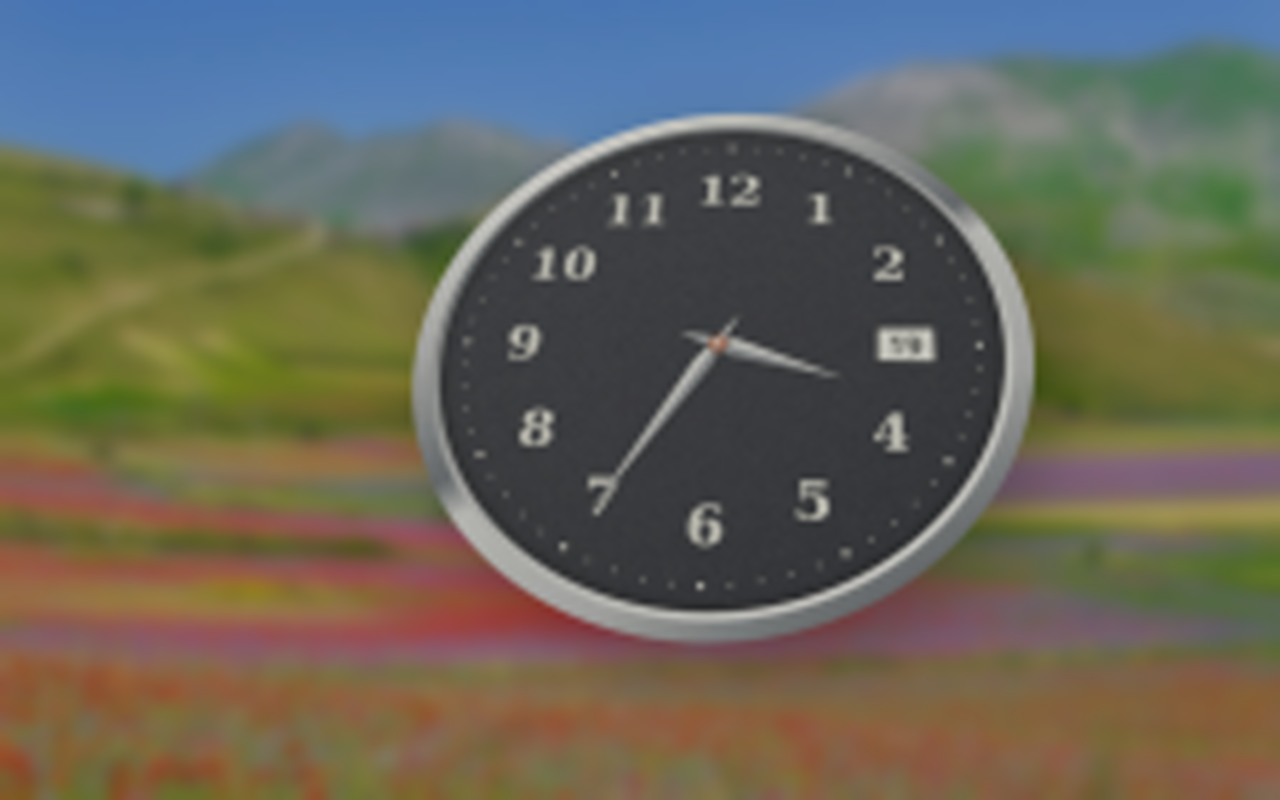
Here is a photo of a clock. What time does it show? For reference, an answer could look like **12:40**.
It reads **3:35**
